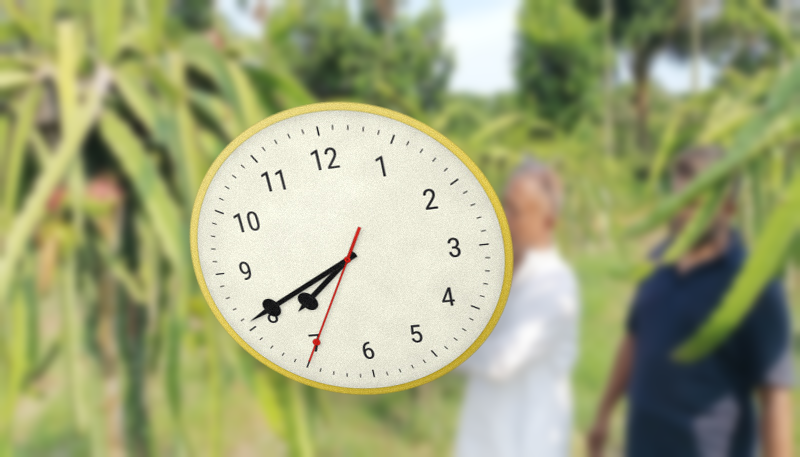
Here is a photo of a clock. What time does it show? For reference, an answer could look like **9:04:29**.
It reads **7:40:35**
